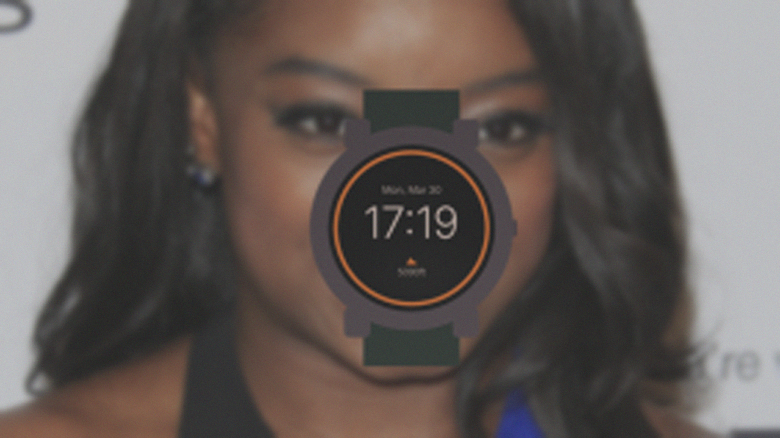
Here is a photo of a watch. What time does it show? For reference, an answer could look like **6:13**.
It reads **17:19**
